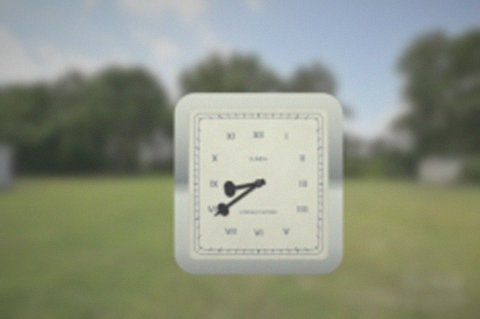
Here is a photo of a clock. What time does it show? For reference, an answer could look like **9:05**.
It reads **8:39**
